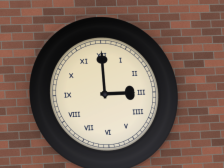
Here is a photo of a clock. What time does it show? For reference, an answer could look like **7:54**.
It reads **3:00**
